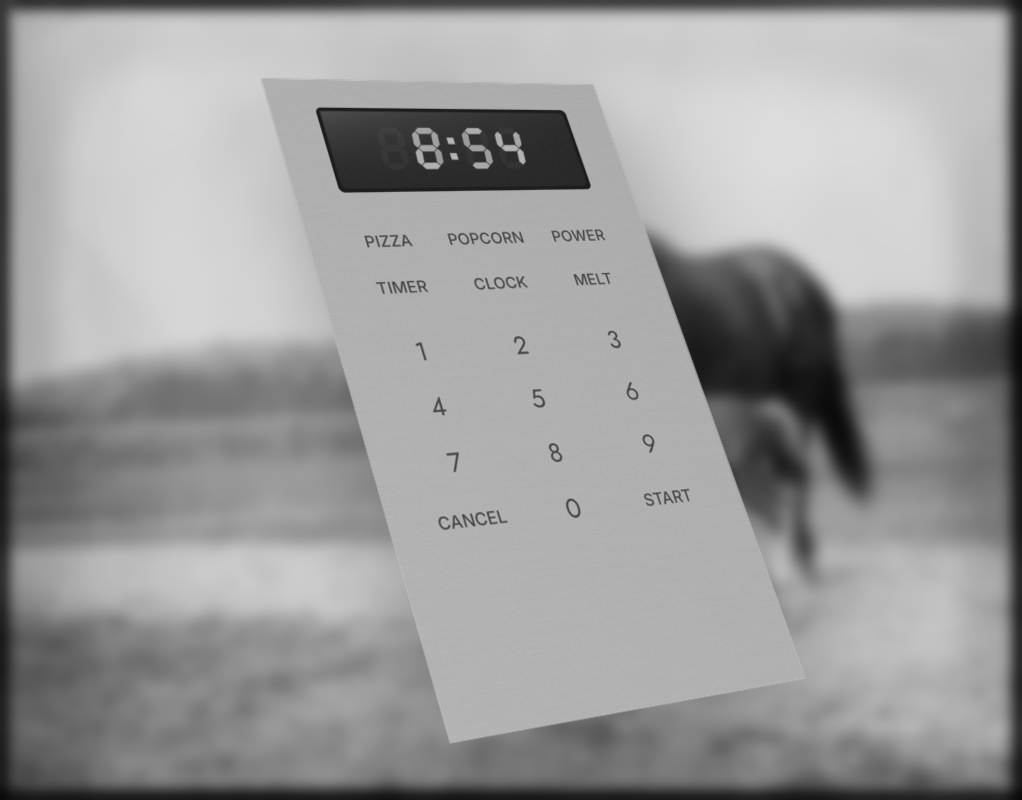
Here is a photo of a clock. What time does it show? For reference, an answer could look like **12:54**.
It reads **8:54**
